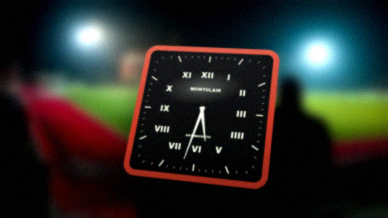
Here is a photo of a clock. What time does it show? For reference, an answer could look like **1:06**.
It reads **5:32**
